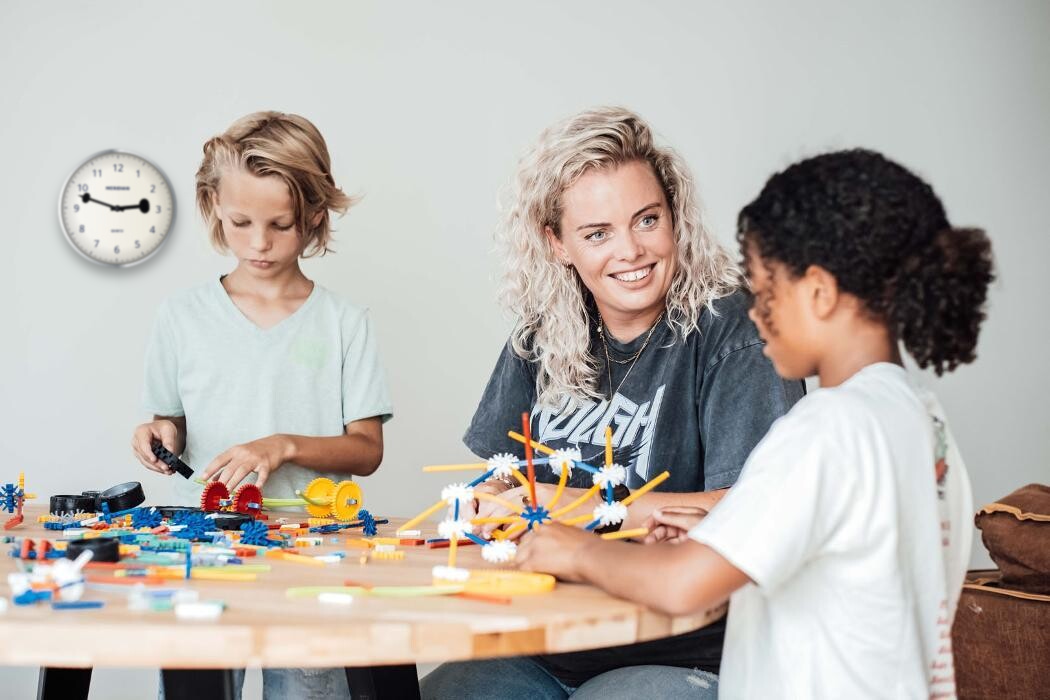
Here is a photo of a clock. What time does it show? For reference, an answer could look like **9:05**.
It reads **2:48**
